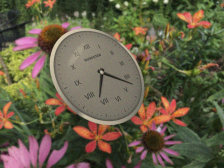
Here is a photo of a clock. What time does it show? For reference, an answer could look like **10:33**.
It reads **7:22**
